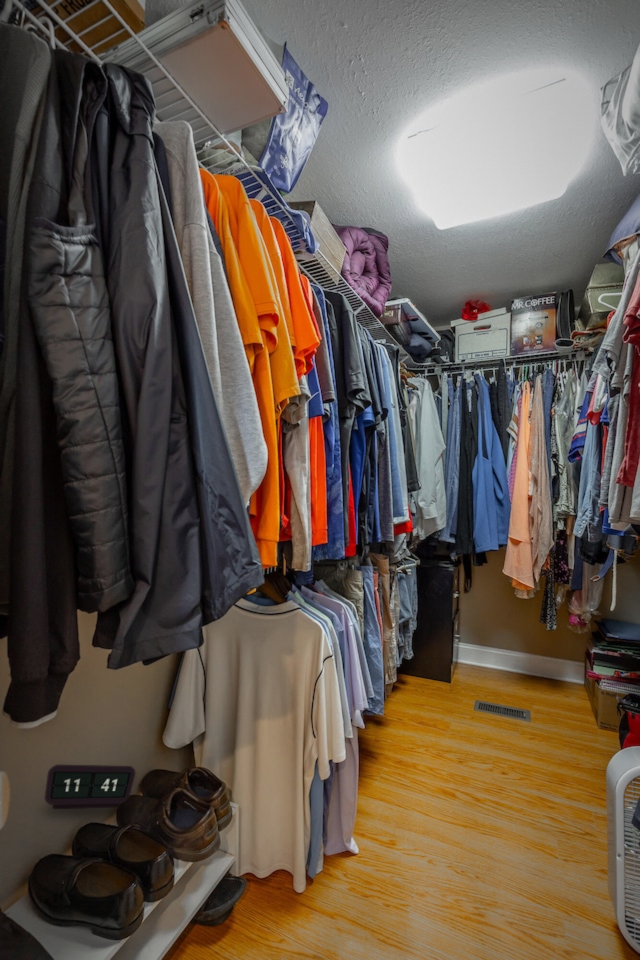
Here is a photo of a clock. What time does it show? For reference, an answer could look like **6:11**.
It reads **11:41**
